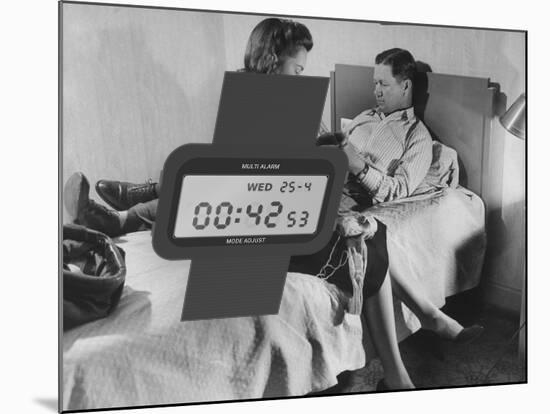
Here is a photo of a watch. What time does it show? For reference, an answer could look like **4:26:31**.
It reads **0:42:53**
